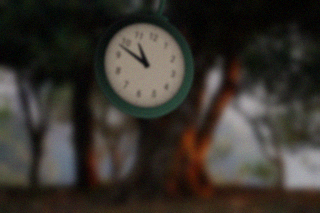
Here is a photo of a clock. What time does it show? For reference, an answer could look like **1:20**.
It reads **10:48**
